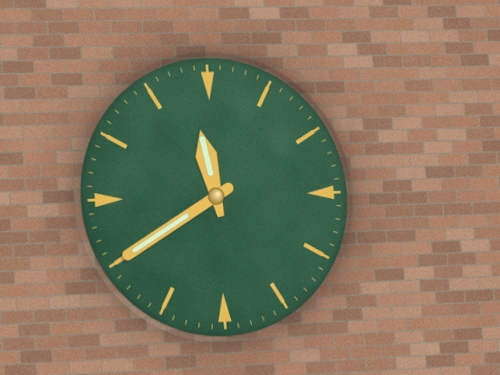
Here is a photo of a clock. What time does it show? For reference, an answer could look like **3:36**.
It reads **11:40**
